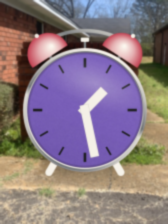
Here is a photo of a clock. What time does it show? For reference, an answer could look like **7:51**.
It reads **1:28**
